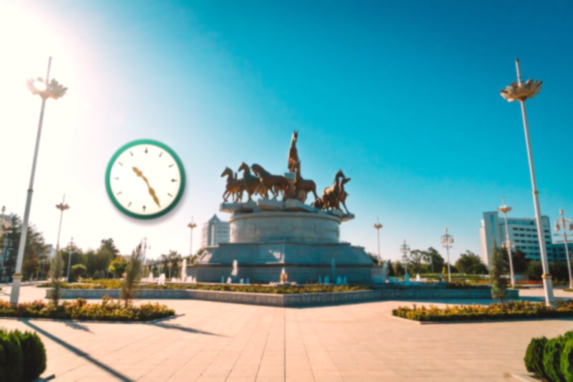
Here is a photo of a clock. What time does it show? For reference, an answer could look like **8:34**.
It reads **10:25**
